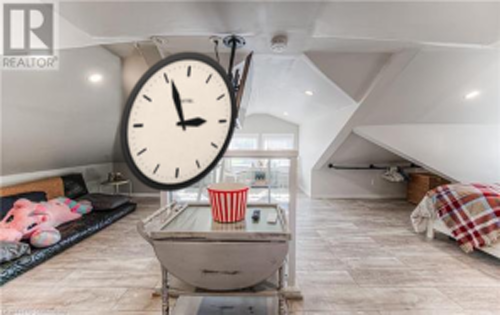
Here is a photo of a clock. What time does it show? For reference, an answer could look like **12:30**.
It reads **2:56**
